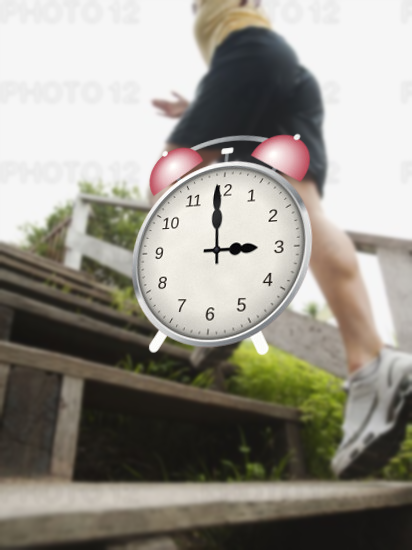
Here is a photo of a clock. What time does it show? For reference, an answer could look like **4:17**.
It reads **2:59**
